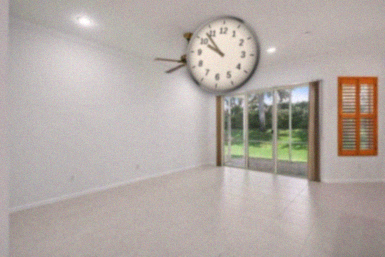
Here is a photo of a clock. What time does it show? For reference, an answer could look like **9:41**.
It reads **9:53**
